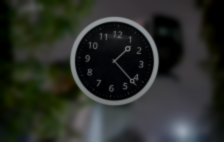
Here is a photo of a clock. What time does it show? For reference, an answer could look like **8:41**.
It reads **1:22**
